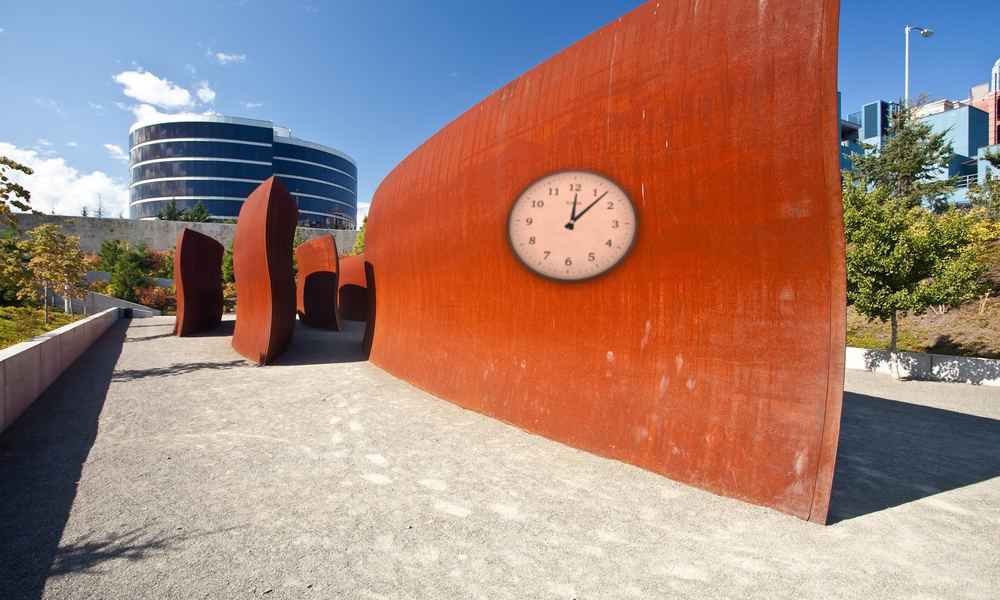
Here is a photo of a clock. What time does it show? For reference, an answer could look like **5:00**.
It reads **12:07**
